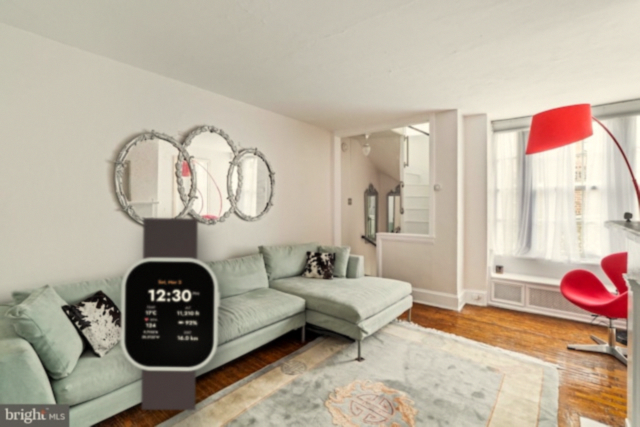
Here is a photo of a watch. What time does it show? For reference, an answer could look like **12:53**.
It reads **12:30**
